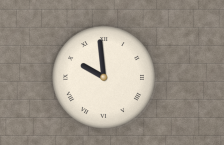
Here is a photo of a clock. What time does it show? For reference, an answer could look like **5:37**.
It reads **9:59**
